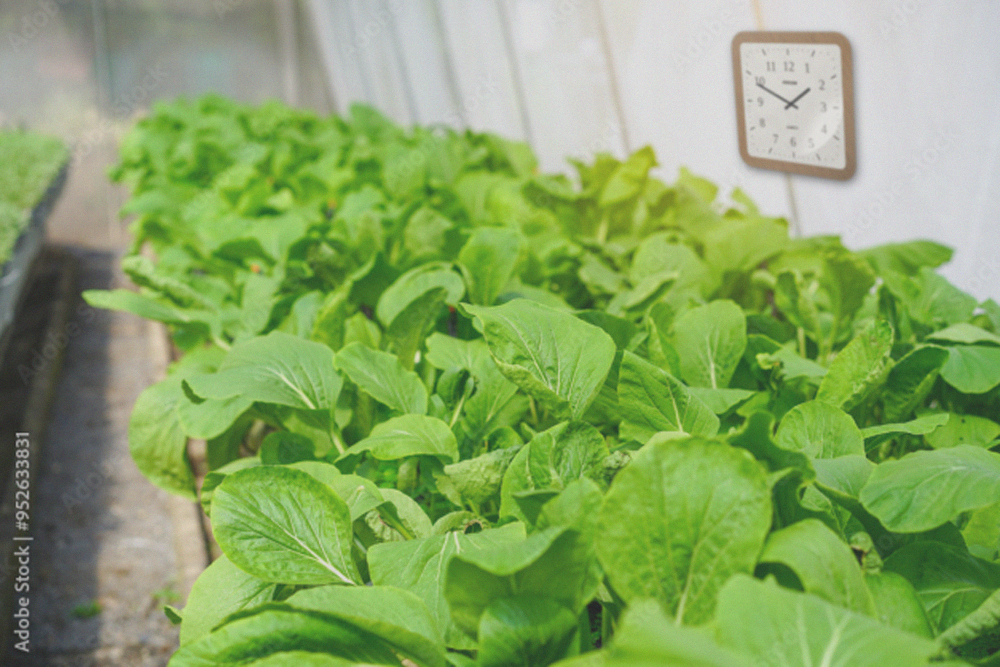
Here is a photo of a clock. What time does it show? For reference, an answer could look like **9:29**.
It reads **1:49**
